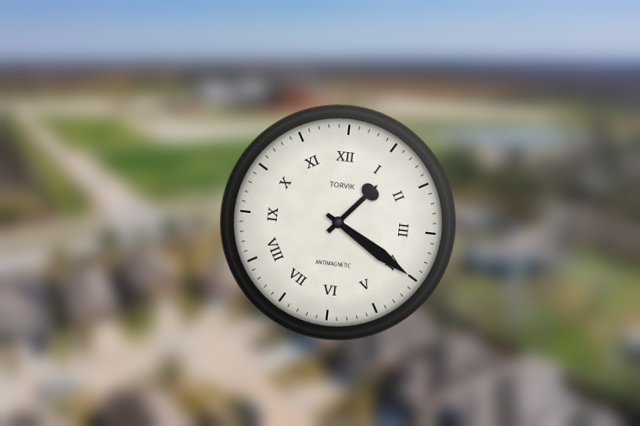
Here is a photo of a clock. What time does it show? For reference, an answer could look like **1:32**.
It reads **1:20**
